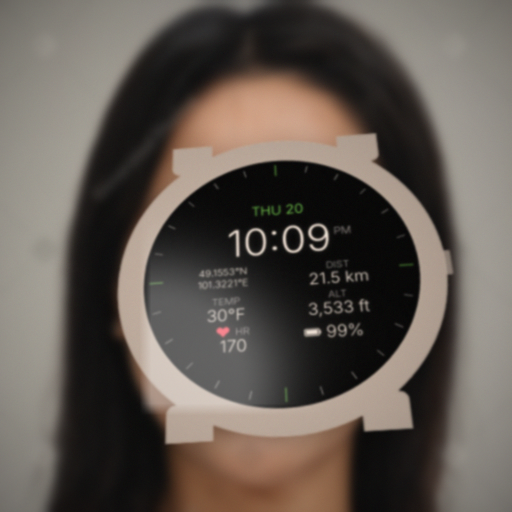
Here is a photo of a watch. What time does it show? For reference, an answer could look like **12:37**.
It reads **10:09**
